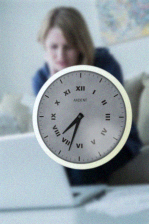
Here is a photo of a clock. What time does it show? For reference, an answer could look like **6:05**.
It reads **7:33**
